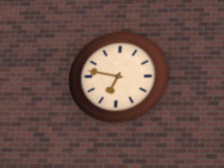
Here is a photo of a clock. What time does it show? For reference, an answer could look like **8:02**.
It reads **6:47**
